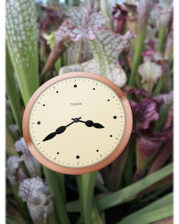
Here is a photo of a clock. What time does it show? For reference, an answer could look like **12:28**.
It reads **3:40**
